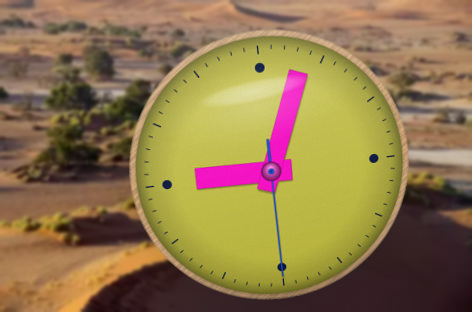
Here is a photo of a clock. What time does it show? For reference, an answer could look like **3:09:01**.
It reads **9:03:30**
